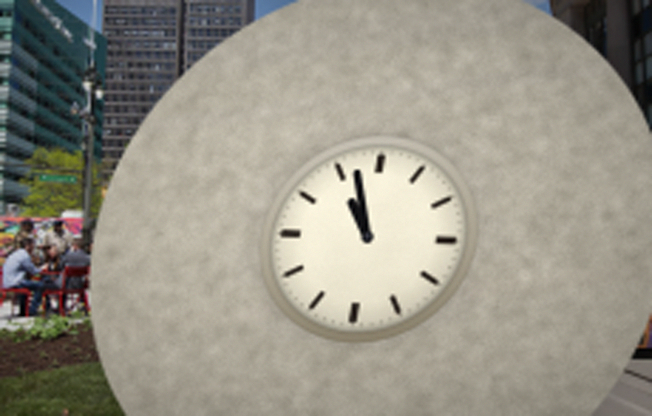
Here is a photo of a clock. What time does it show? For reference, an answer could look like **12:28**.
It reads **10:57**
